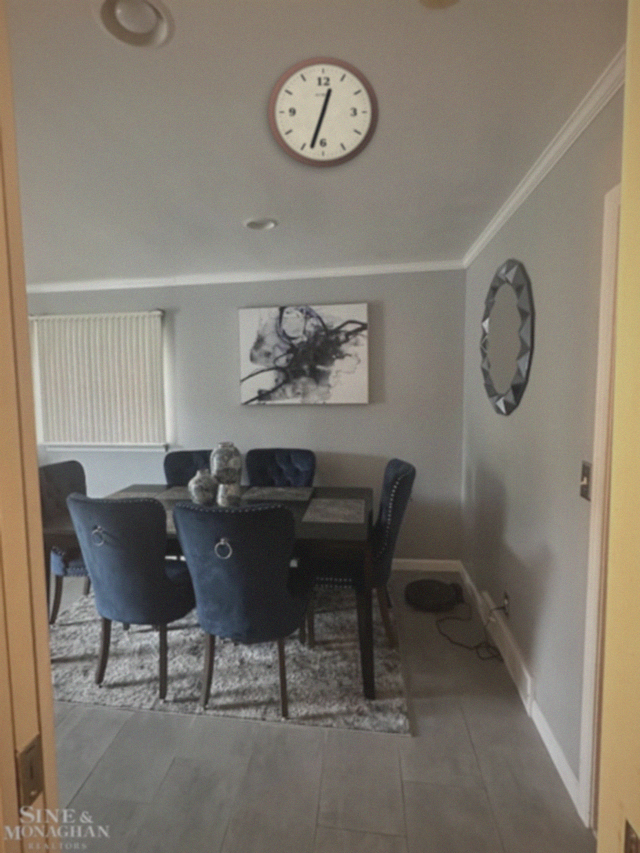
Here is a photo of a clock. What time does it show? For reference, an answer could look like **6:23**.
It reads **12:33**
